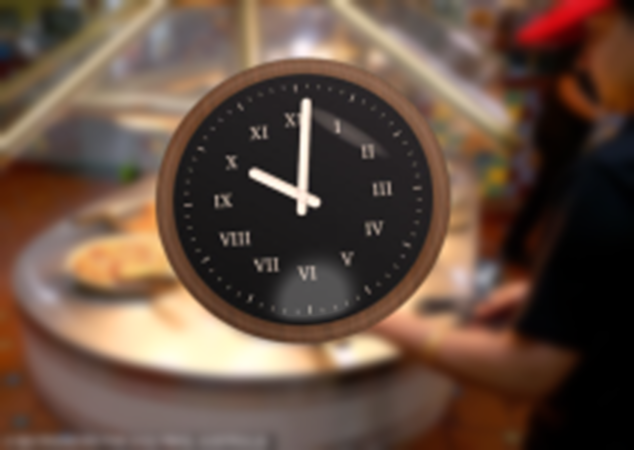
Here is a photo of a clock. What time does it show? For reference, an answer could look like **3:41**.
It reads **10:01**
